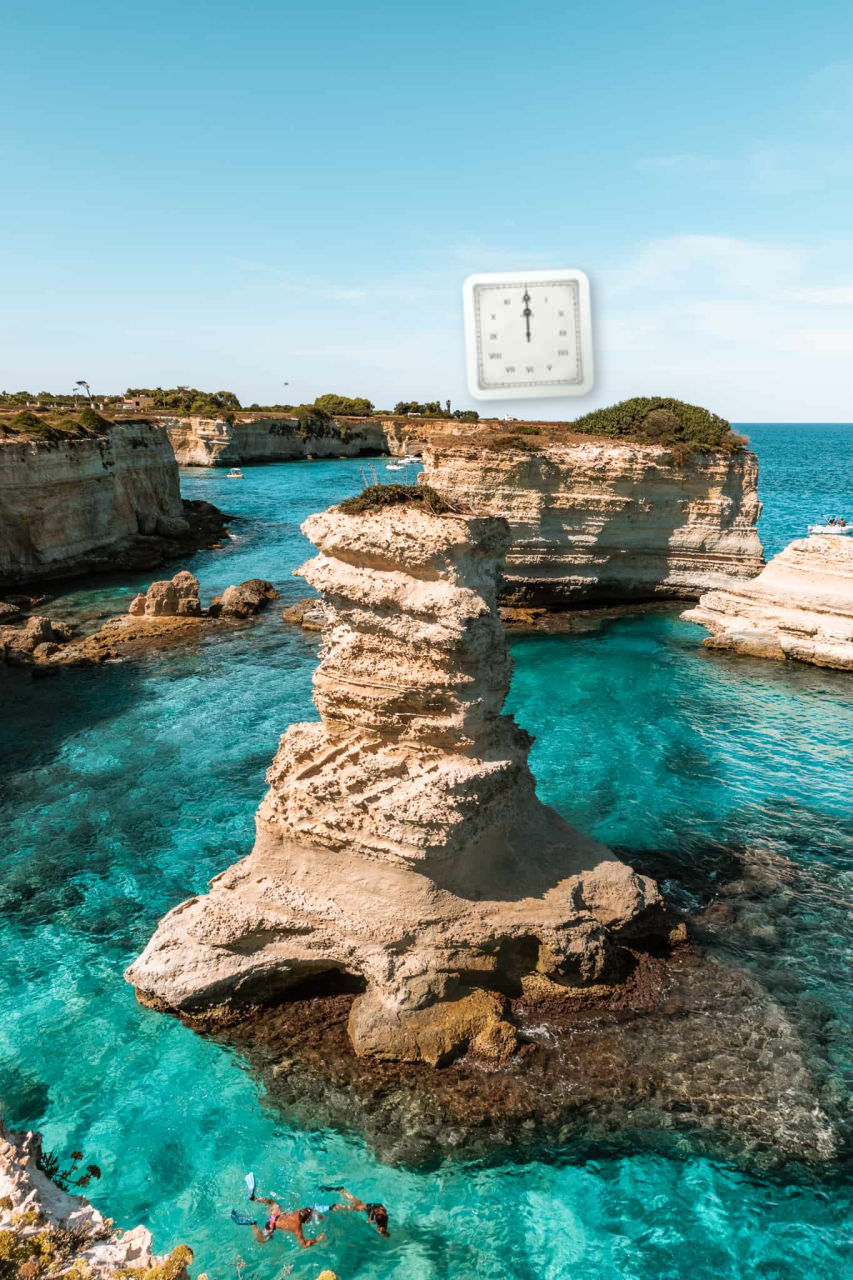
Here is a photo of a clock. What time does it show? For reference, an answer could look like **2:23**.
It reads **12:00**
